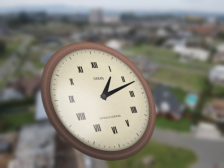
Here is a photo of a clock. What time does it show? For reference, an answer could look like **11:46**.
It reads **1:12**
